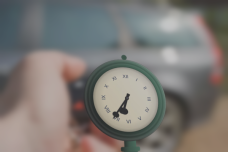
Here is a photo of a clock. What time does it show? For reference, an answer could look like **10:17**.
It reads **6:36**
